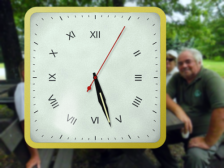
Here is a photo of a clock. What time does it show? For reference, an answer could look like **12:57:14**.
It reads **5:27:05**
